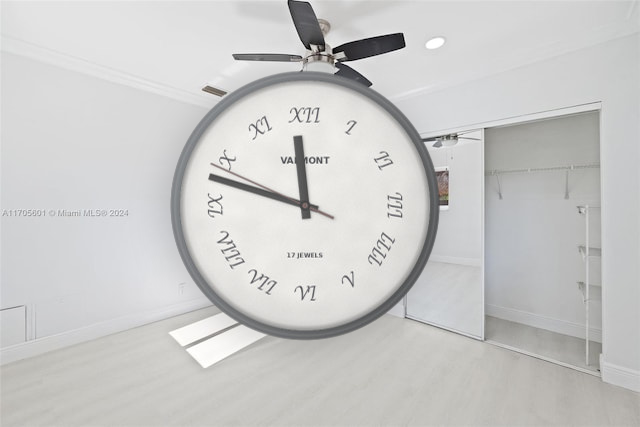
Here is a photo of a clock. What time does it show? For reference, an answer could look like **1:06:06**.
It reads **11:47:49**
